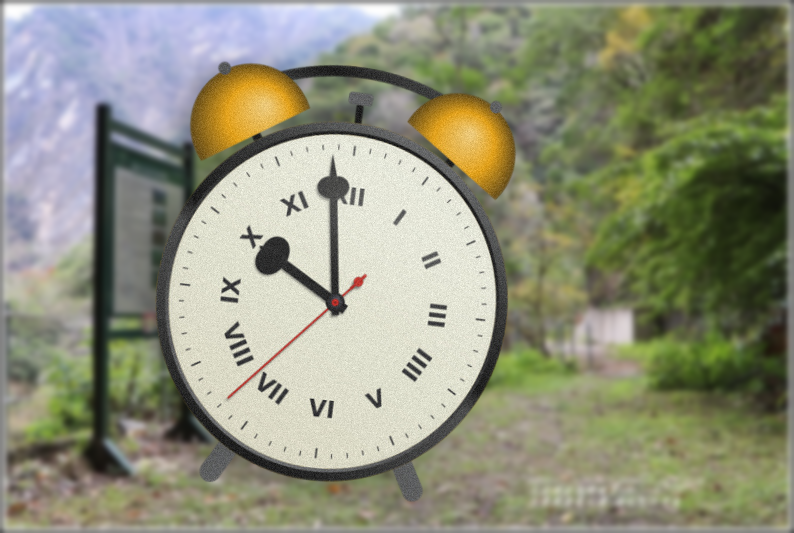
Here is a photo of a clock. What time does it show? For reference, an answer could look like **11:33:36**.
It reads **9:58:37**
